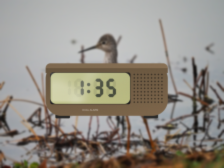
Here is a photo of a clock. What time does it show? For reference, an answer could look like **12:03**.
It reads **1:35**
